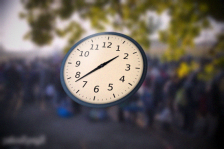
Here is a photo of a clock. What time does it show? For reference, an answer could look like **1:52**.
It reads **1:38**
